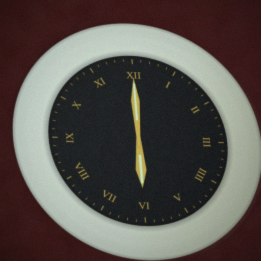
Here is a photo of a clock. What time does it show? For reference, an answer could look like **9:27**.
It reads **6:00**
